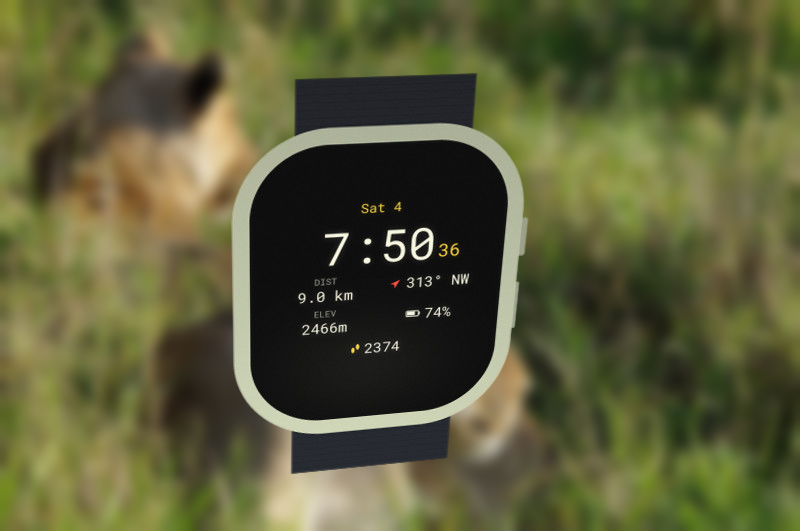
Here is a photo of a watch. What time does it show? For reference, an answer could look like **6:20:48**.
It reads **7:50:36**
